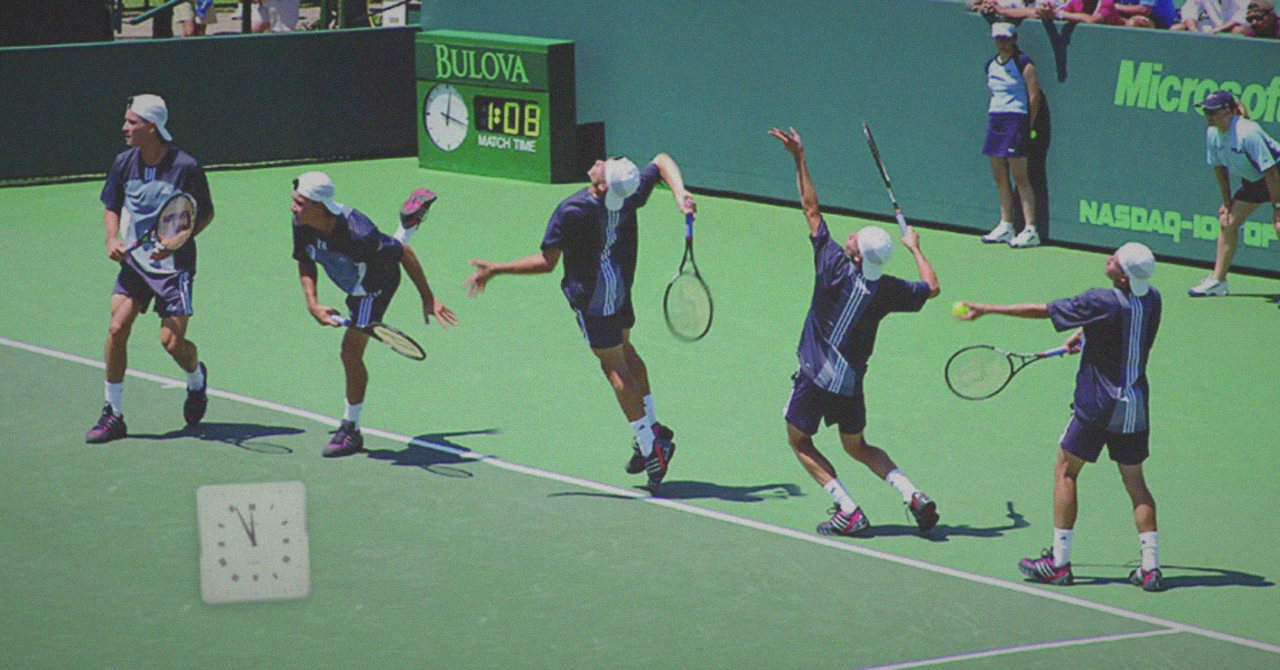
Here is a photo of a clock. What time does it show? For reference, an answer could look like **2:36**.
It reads **11:56**
